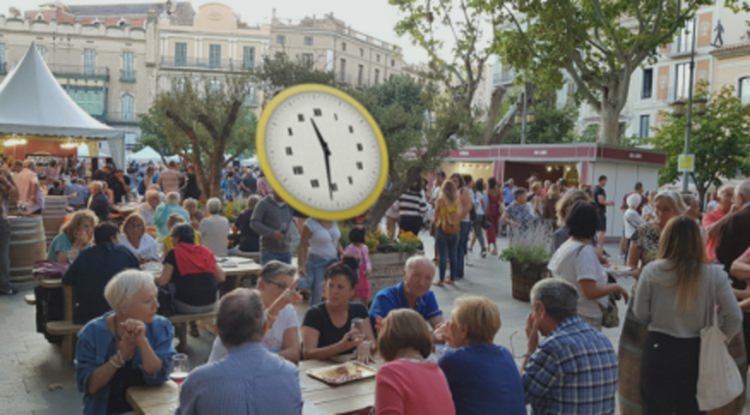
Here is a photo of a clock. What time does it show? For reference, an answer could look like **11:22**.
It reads **11:31**
